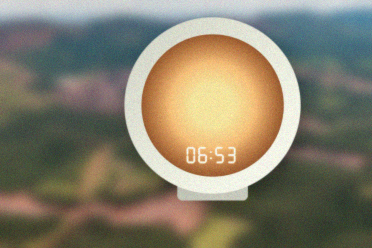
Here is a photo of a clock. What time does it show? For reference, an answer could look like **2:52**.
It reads **6:53**
